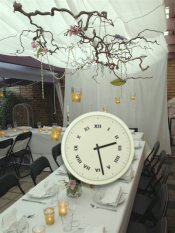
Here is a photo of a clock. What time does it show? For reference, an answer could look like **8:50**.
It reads **2:28**
